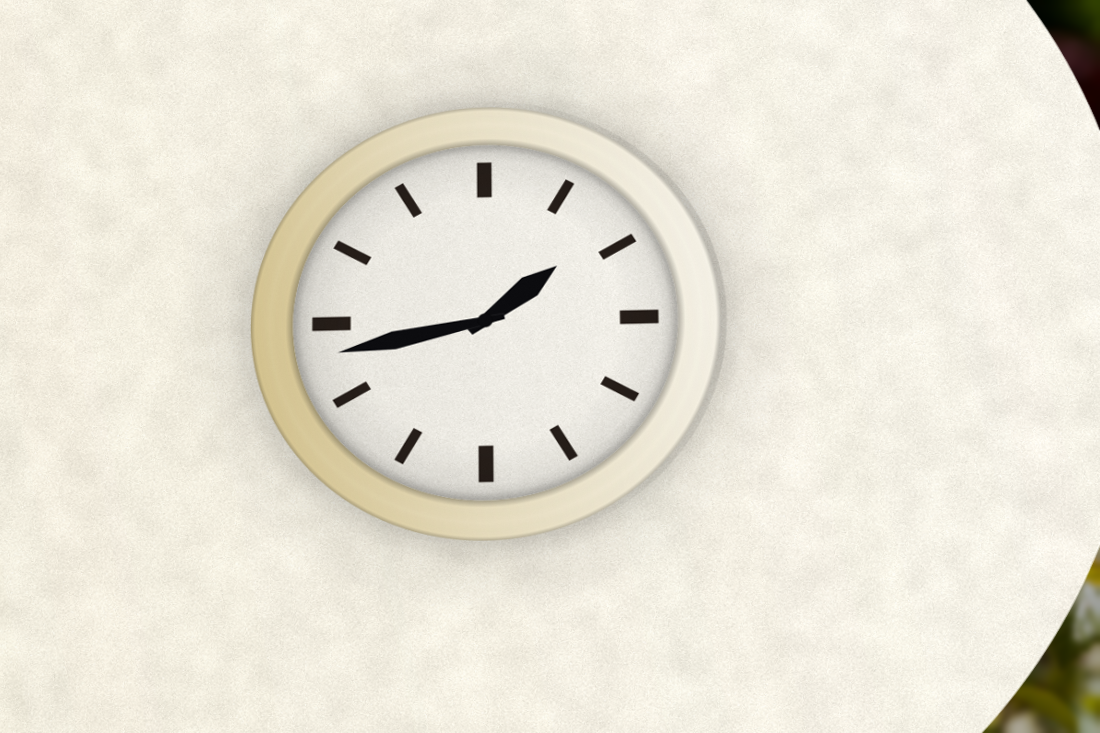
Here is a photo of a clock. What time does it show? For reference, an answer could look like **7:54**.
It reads **1:43**
